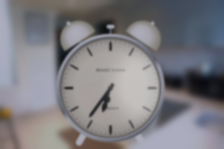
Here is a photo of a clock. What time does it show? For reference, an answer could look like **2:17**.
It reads **6:36**
